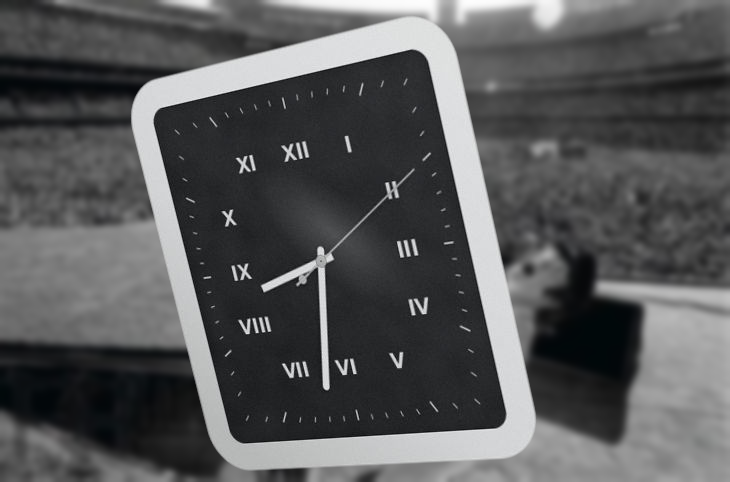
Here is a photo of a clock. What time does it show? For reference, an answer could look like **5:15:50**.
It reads **8:32:10**
